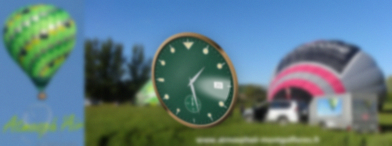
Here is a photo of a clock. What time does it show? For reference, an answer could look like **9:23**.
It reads **1:28**
